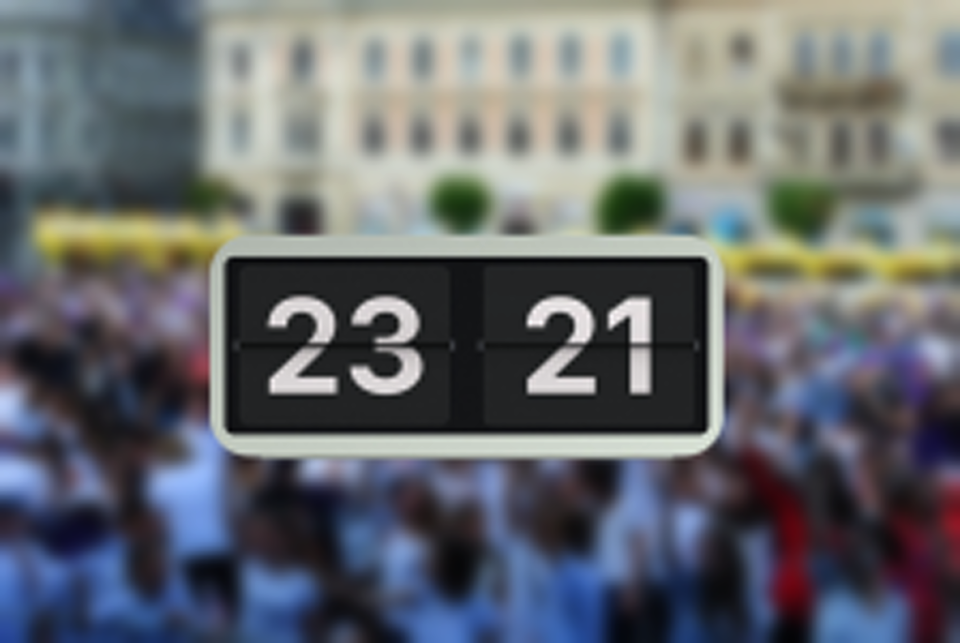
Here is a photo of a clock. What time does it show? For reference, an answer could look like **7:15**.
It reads **23:21**
